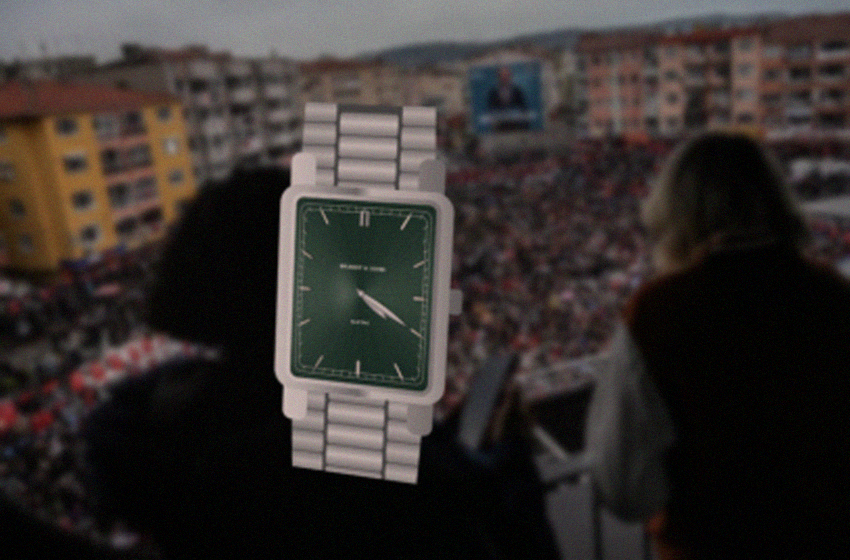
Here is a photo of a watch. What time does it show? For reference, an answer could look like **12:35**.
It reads **4:20**
